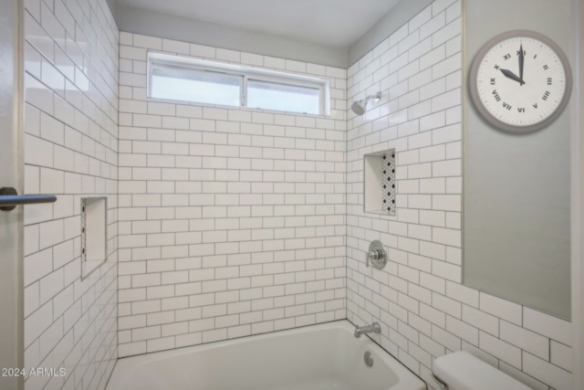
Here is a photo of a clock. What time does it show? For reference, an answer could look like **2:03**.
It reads **10:00**
